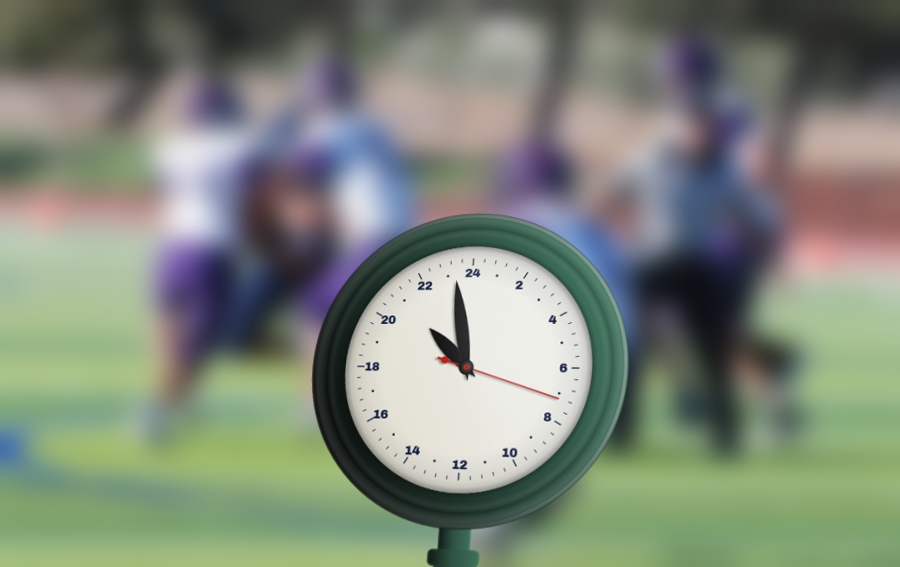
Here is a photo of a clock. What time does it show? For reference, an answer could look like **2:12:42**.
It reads **20:58:18**
